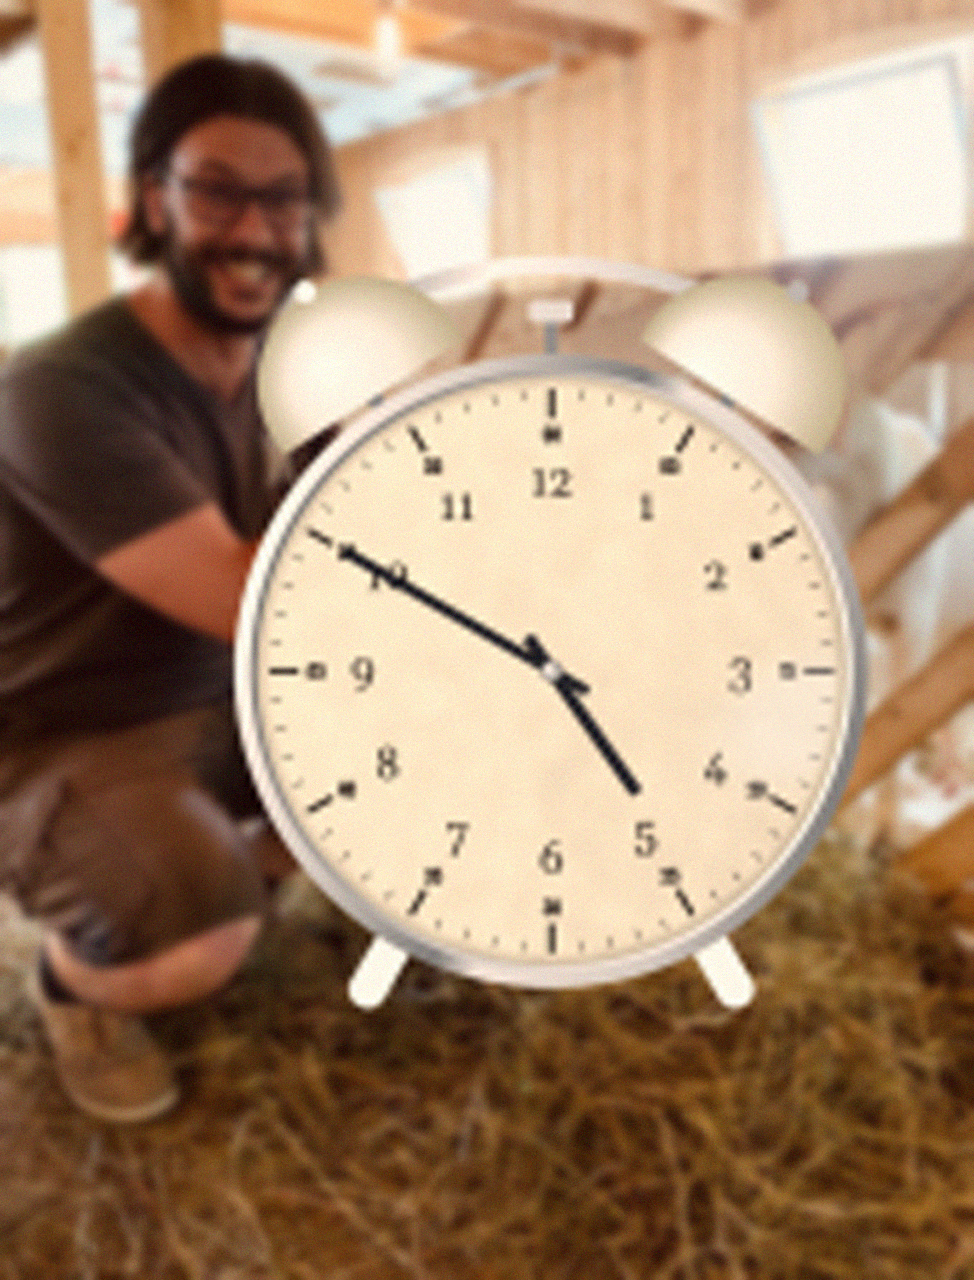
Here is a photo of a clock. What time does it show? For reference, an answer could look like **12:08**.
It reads **4:50**
